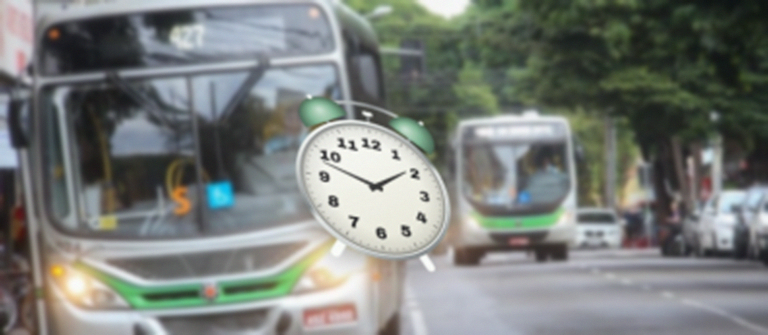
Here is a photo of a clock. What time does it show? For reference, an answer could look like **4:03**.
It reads **1:48**
